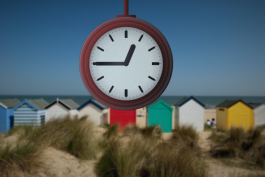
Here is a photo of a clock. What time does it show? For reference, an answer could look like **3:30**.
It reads **12:45**
